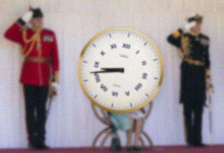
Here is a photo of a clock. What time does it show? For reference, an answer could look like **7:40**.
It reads **8:42**
